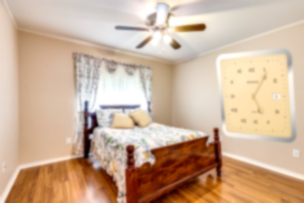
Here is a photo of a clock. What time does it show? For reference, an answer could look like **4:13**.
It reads **5:06**
